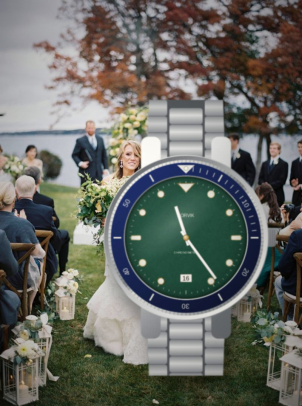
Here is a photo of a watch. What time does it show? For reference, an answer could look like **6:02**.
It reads **11:24**
